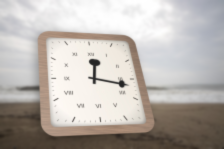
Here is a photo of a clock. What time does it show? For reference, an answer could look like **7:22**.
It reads **12:17**
